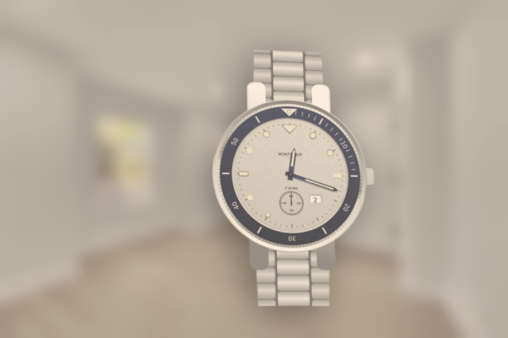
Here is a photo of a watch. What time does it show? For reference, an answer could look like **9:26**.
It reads **12:18**
